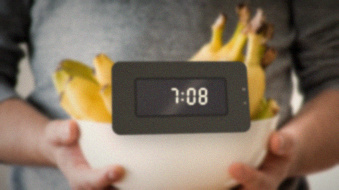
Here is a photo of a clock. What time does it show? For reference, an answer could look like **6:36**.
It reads **7:08**
